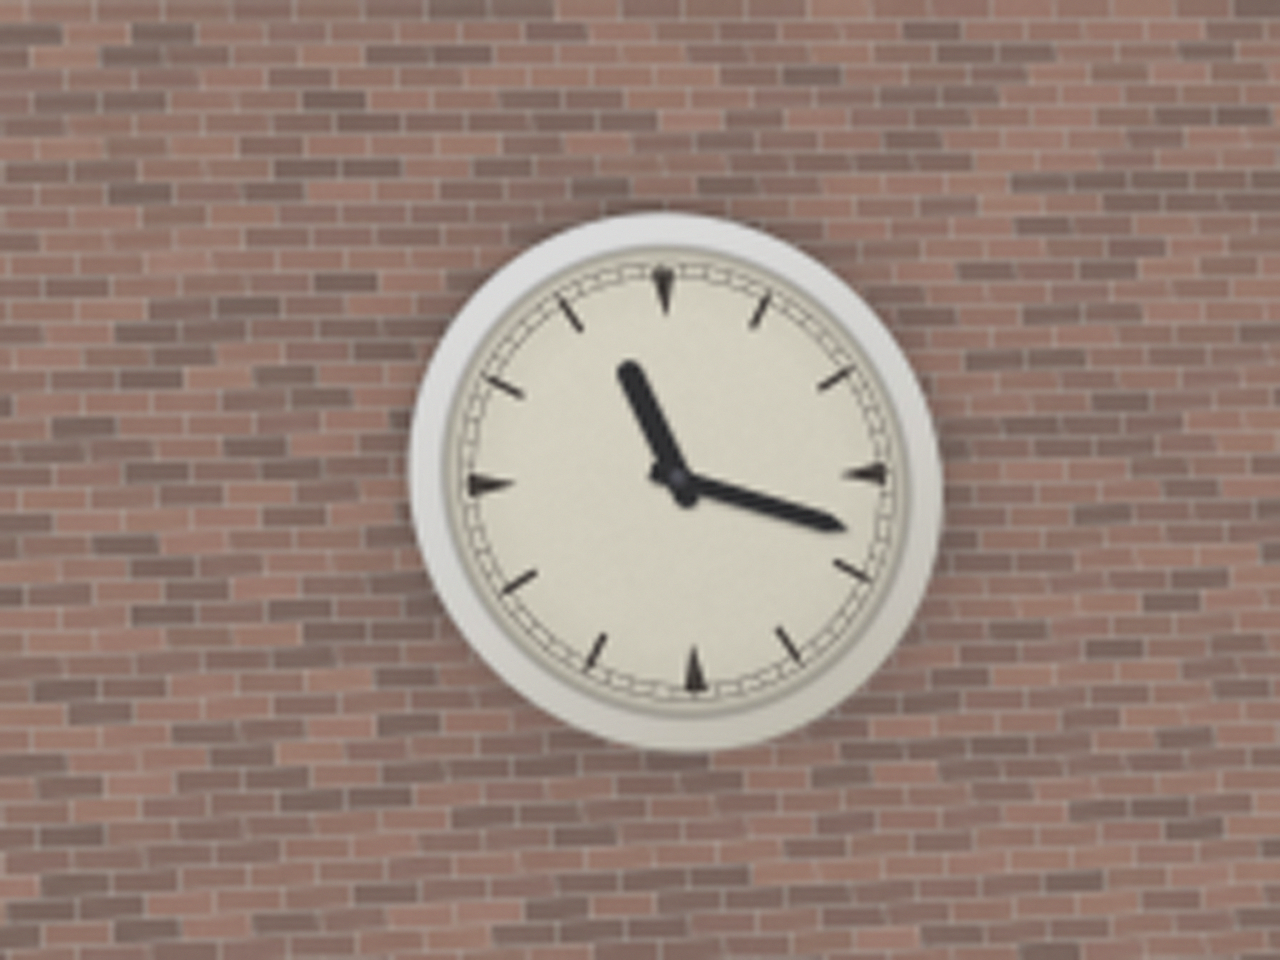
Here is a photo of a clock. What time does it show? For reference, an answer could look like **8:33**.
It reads **11:18**
